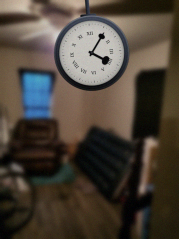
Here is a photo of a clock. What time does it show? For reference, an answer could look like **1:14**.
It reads **4:06**
